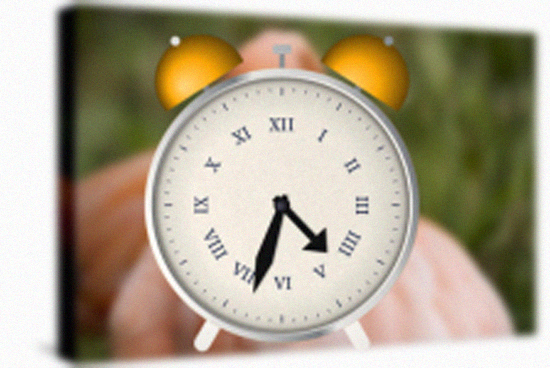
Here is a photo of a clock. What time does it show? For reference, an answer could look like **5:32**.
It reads **4:33**
